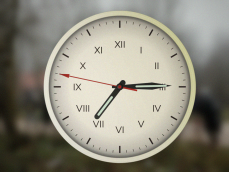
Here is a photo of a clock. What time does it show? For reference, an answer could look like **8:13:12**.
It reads **7:14:47**
